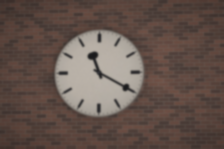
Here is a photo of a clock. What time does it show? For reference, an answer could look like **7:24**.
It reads **11:20**
